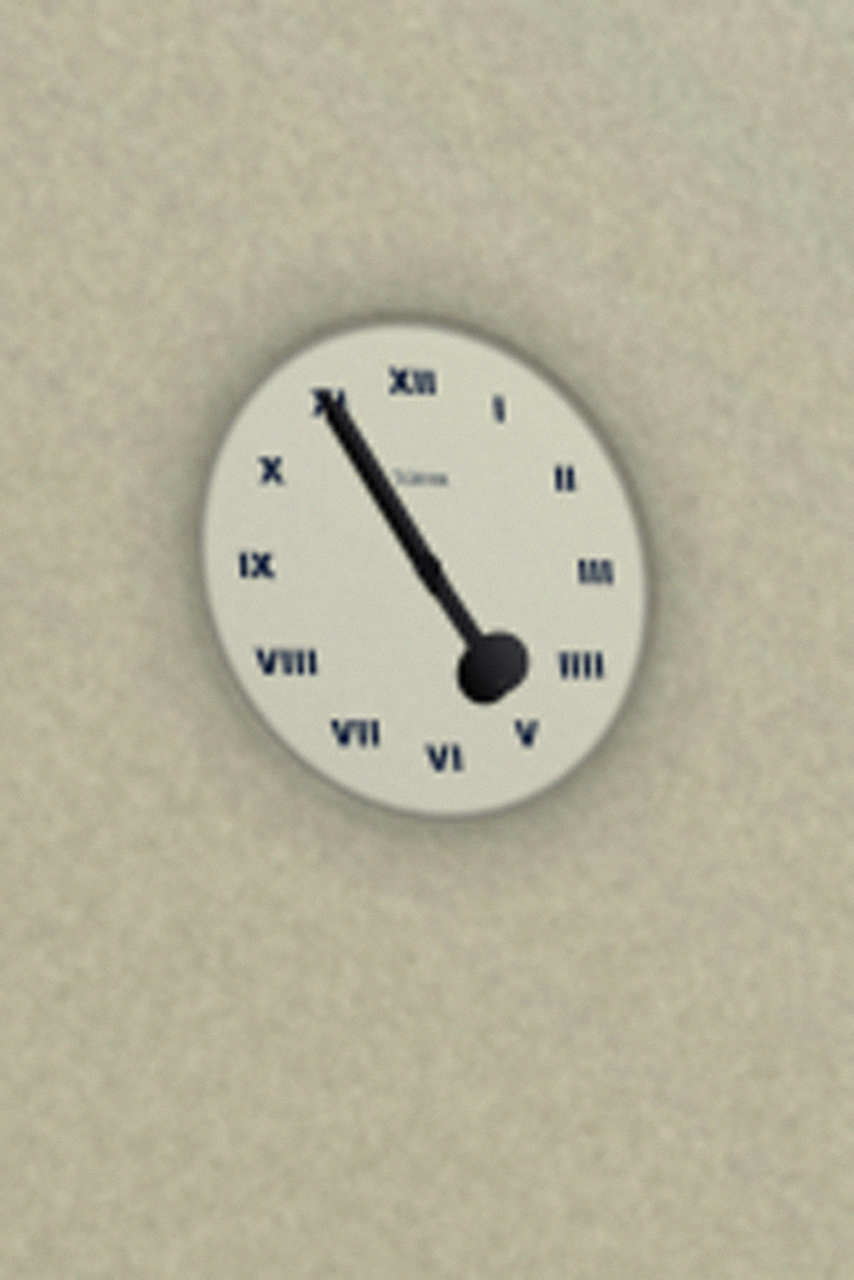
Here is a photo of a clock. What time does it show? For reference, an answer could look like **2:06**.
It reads **4:55**
